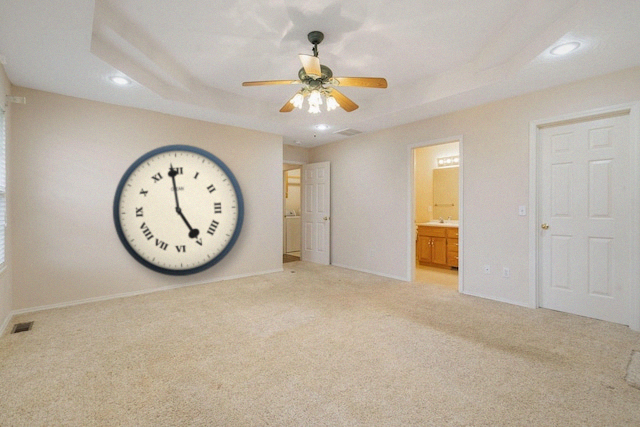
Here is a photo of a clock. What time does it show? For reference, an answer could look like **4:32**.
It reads **4:59**
